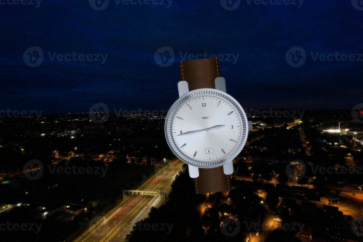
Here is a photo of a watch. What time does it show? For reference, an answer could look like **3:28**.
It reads **2:44**
